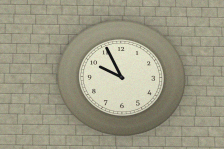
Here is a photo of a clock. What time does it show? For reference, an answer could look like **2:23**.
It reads **9:56**
